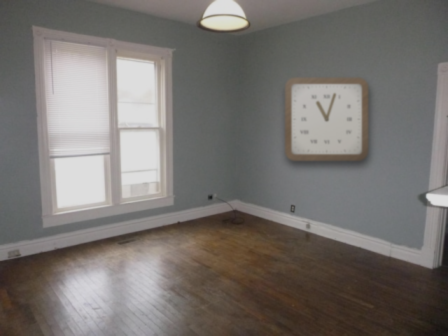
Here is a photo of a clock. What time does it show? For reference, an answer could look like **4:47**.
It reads **11:03**
